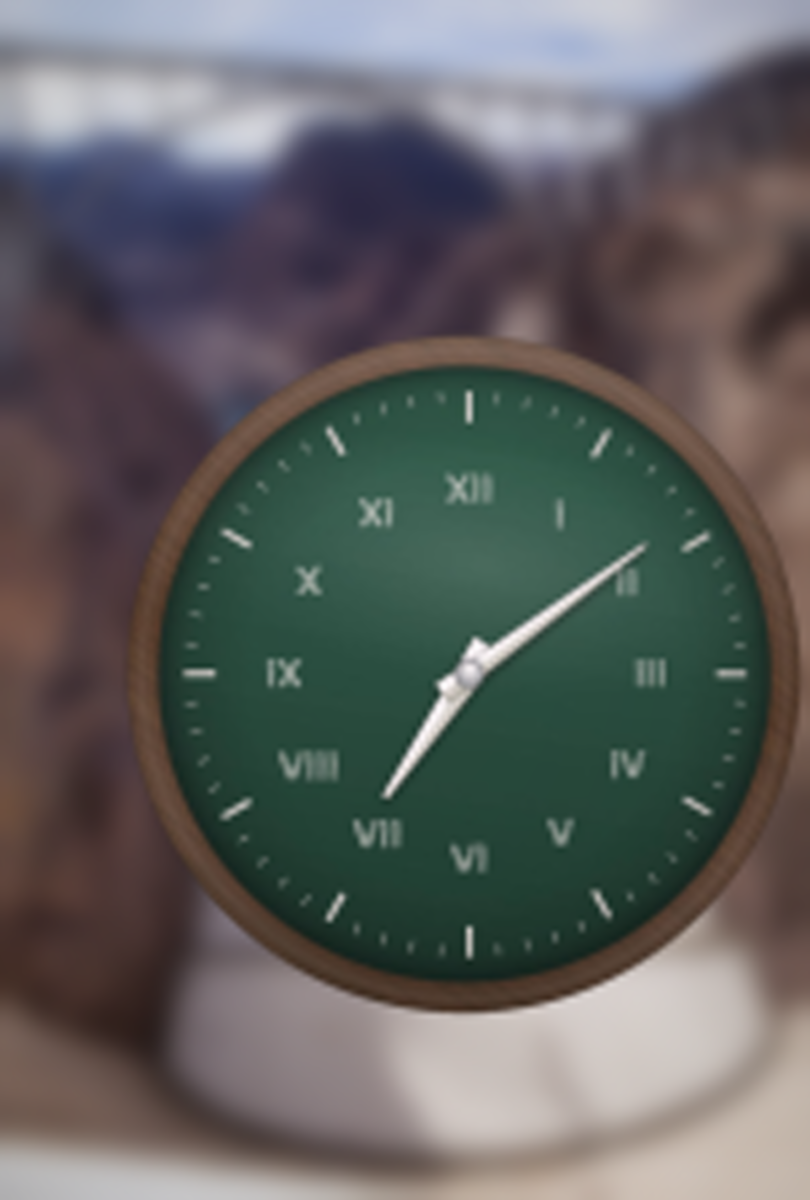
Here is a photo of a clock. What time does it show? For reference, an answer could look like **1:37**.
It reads **7:09**
